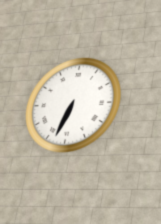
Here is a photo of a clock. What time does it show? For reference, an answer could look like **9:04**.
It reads **6:33**
